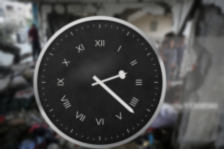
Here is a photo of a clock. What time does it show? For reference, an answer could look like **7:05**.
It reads **2:22**
